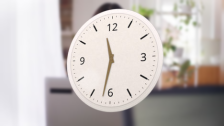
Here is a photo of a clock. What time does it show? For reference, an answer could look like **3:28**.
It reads **11:32**
